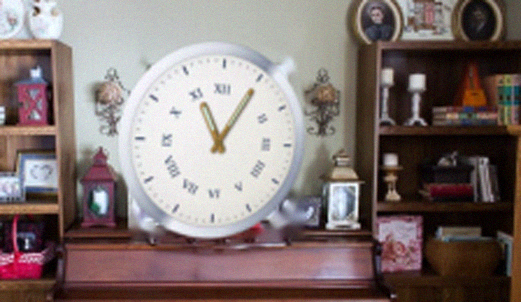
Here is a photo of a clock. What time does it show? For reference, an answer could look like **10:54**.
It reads **11:05**
